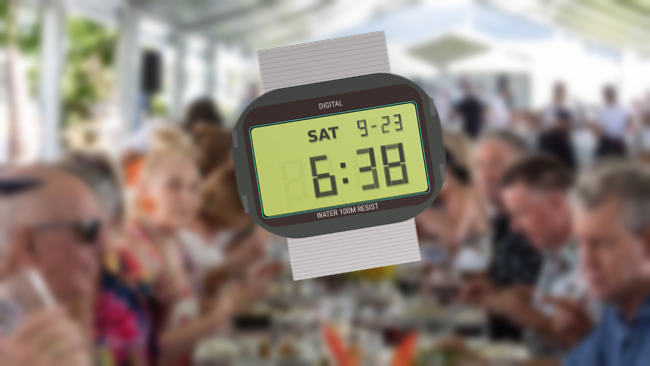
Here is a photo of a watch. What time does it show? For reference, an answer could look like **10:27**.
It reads **6:38**
